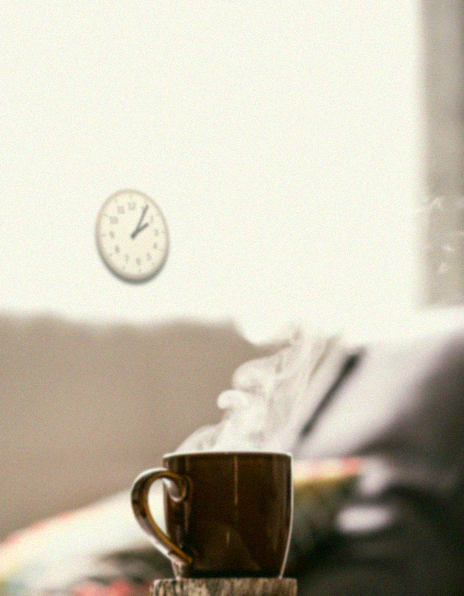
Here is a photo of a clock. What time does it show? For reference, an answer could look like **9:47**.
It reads **2:06**
